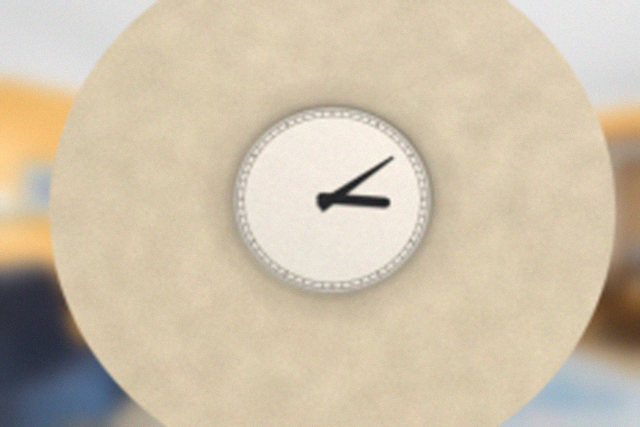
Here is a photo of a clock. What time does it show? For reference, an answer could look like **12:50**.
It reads **3:09**
